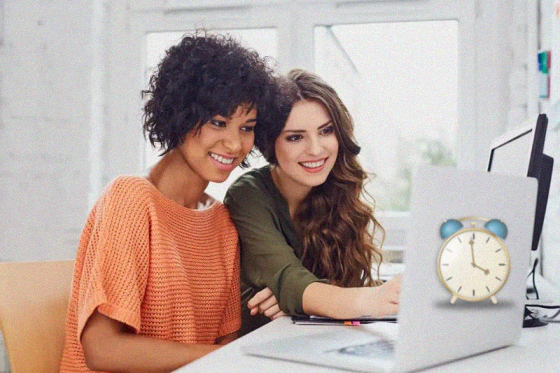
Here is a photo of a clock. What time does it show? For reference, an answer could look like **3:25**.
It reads **3:59**
